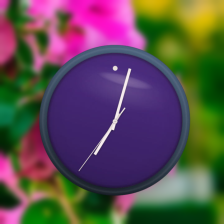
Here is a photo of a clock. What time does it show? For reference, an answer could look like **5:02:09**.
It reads **7:02:36**
